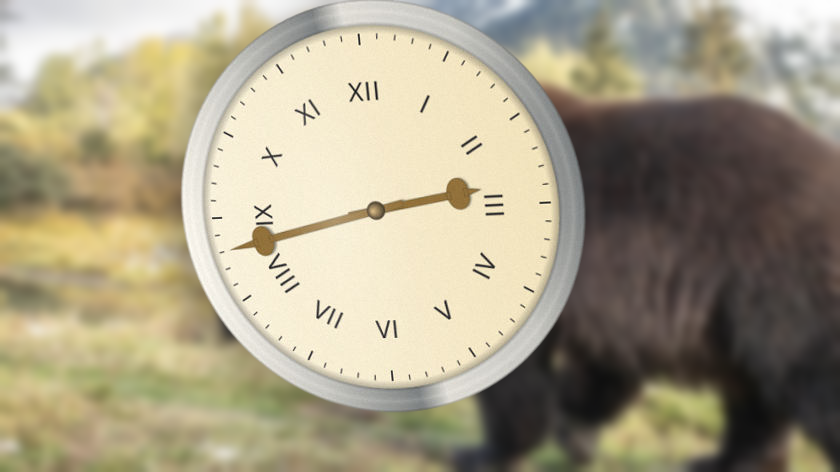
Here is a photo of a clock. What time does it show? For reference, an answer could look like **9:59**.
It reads **2:43**
